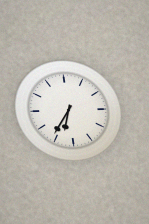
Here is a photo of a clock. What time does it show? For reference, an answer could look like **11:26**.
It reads **6:36**
